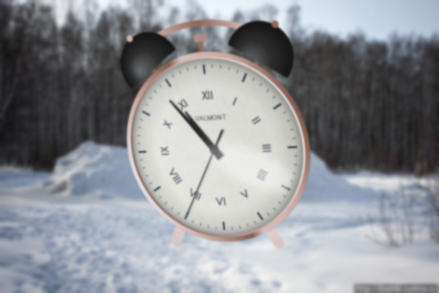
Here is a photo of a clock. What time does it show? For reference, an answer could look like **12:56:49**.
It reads **10:53:35**
